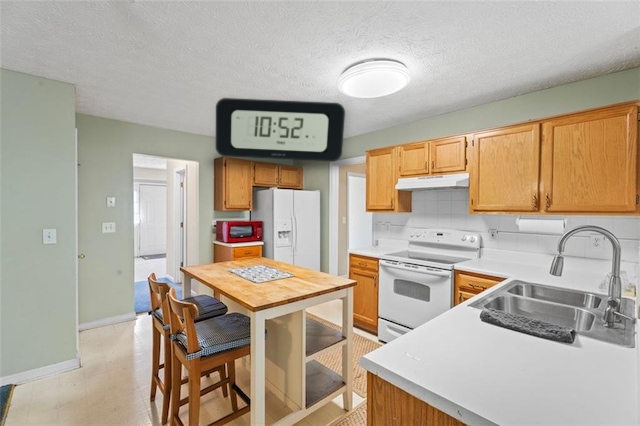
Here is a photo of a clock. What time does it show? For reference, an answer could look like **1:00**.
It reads **10:52**
